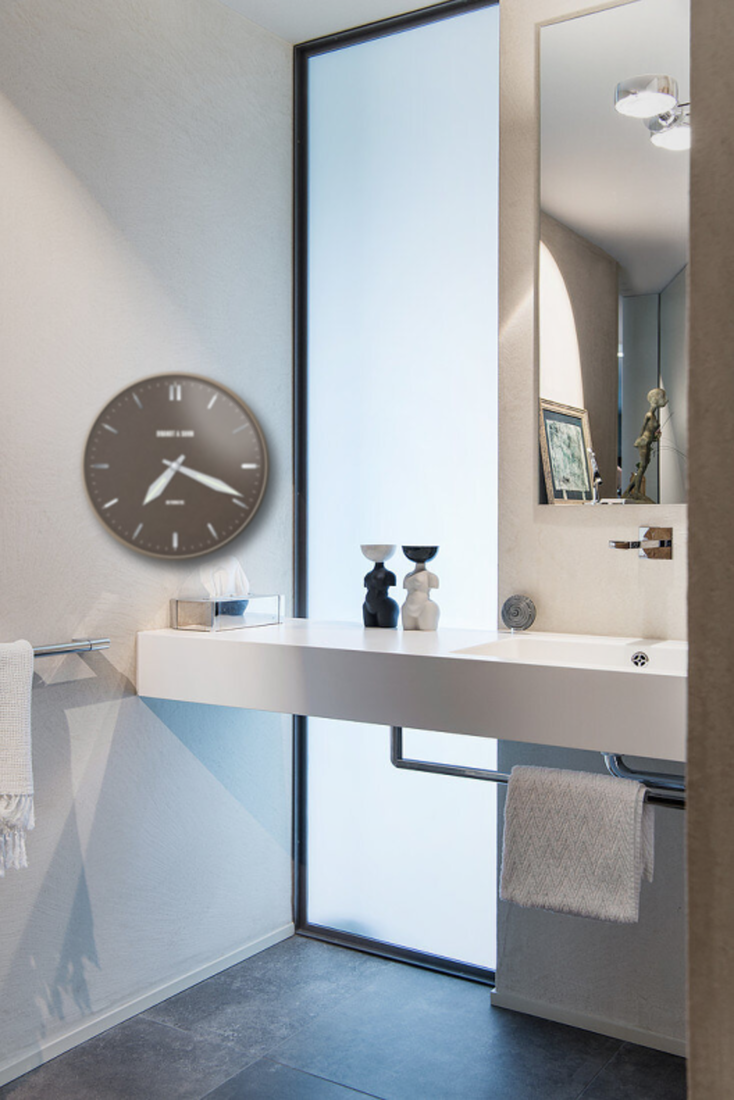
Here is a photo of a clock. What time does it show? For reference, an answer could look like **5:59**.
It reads **7:19**
